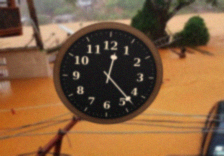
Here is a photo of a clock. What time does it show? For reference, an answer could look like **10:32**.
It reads **12:23**
